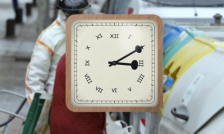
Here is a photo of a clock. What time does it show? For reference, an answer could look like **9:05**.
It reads **3:10**
